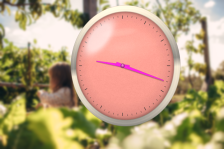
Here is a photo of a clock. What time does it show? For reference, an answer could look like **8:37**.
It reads **9:18**
